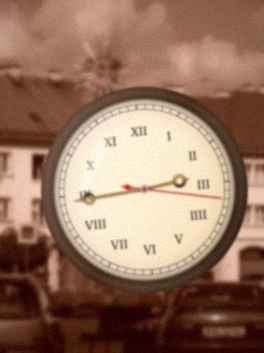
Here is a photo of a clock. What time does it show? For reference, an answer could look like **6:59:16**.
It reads **2:44:17**
